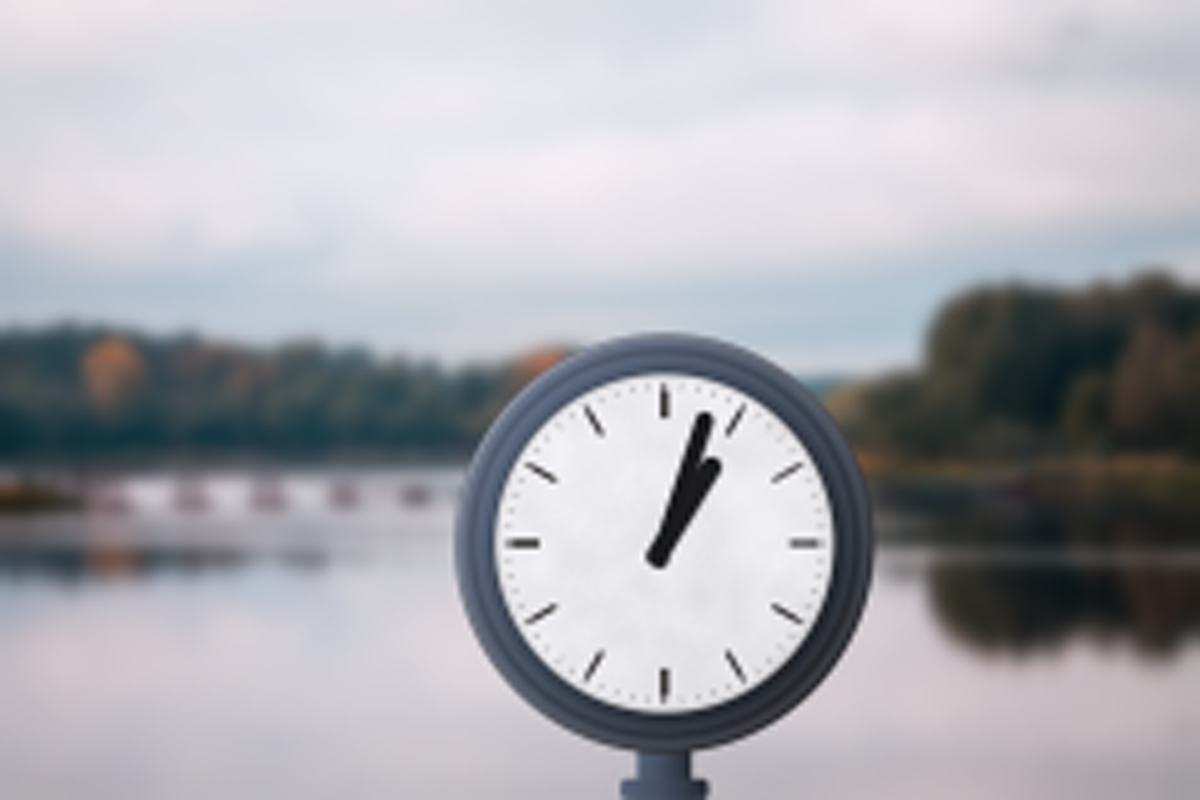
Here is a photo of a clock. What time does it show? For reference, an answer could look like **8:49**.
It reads **1:03**
